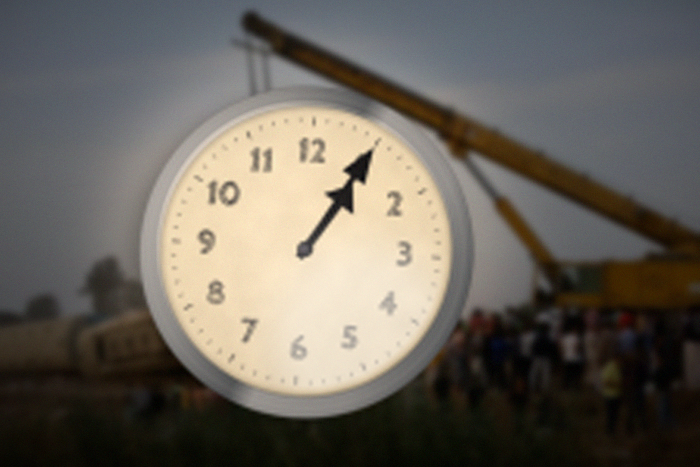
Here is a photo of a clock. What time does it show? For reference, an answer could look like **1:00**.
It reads **1:05**
